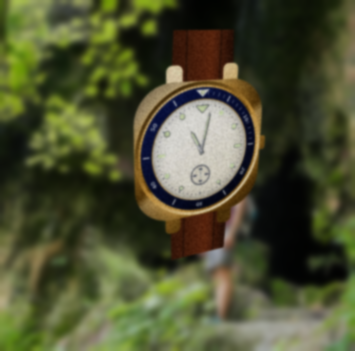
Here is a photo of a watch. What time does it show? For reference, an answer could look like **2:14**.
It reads **11:02**
